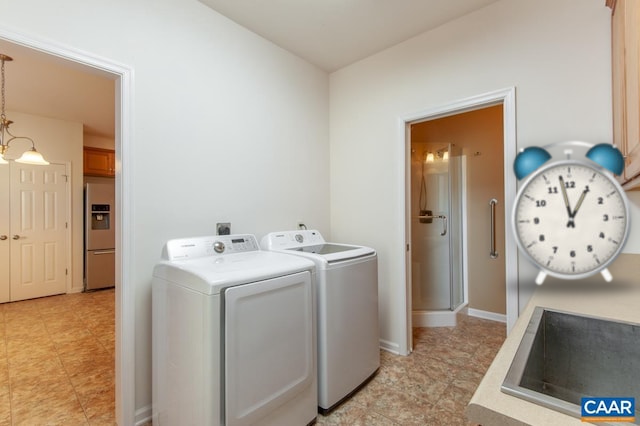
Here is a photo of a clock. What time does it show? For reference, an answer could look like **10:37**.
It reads **12:58**
